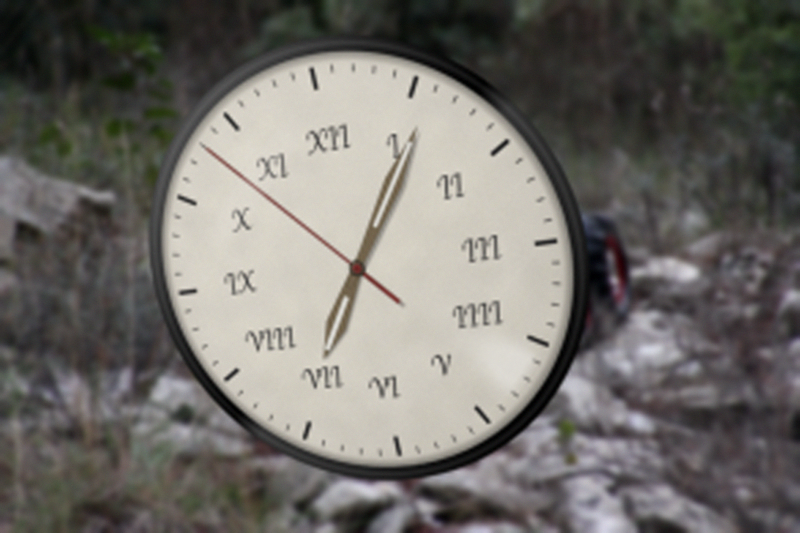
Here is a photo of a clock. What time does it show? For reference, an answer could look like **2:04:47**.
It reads **7:05:53**
